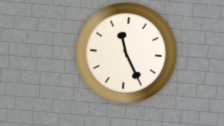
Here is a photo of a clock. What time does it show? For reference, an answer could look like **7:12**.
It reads **11:25**
